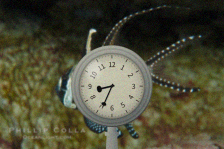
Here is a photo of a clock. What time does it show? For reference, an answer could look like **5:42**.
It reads **8:34**
